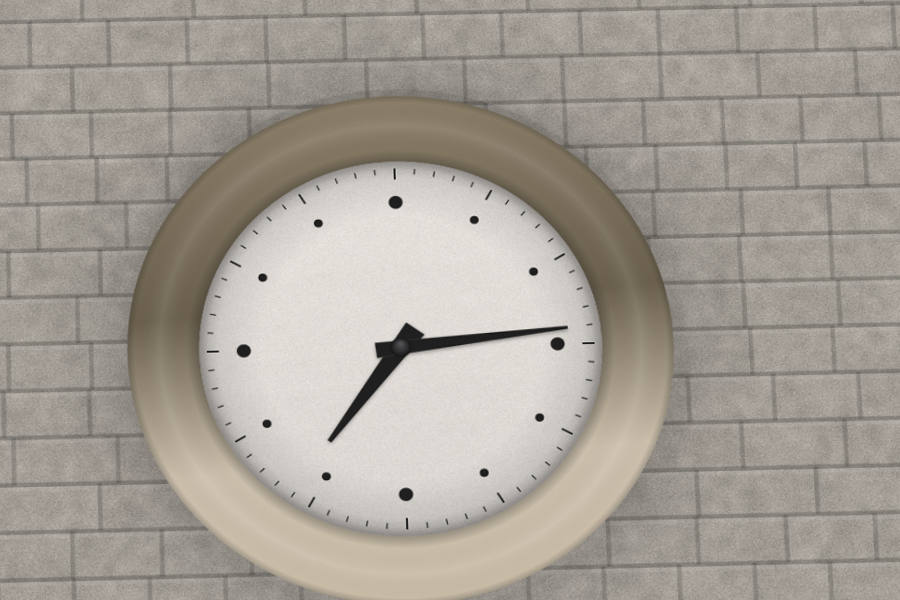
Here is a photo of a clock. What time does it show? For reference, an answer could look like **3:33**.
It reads **7:14**
